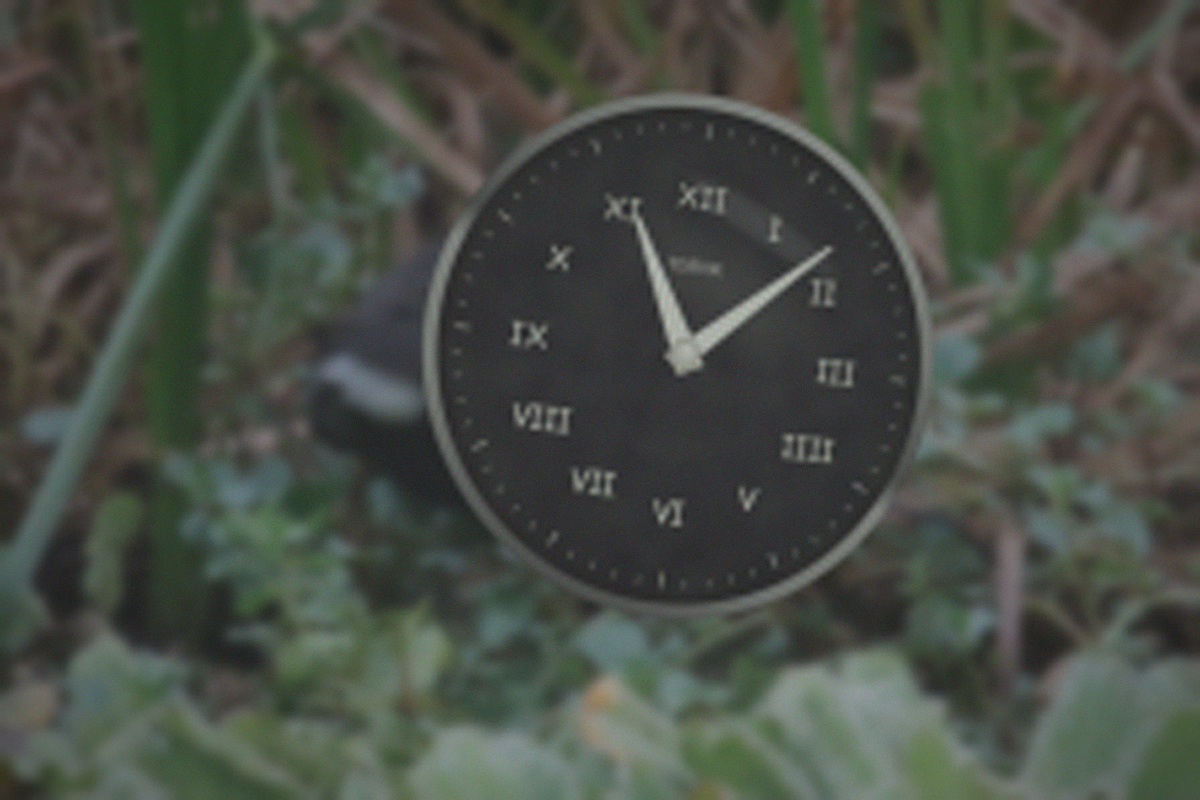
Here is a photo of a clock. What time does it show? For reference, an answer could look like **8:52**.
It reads **11:08**
